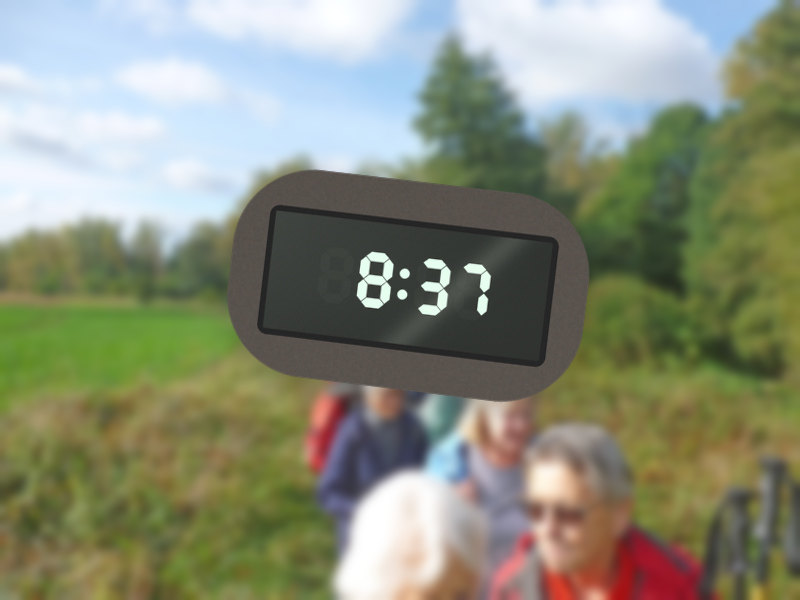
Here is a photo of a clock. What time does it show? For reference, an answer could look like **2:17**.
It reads **8:37**
